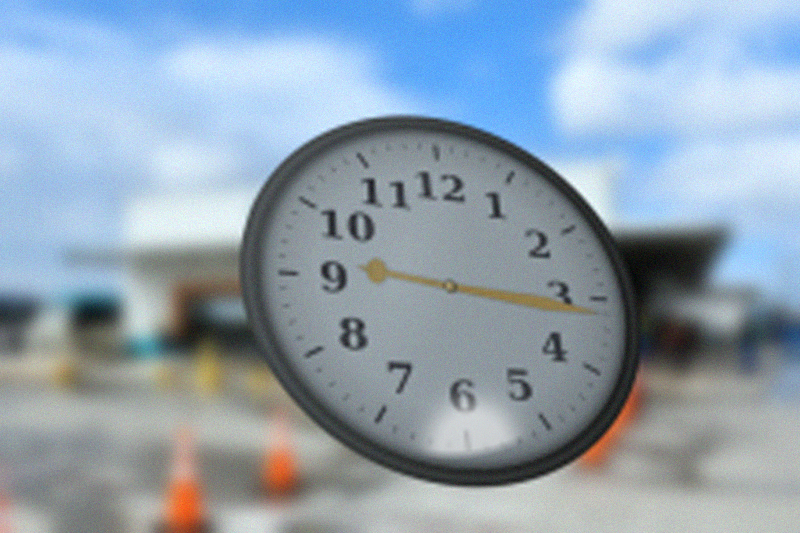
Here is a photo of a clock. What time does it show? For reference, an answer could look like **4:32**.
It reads **9:16**
